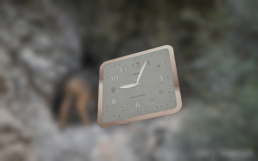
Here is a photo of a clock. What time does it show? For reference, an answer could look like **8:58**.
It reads **9:04**
